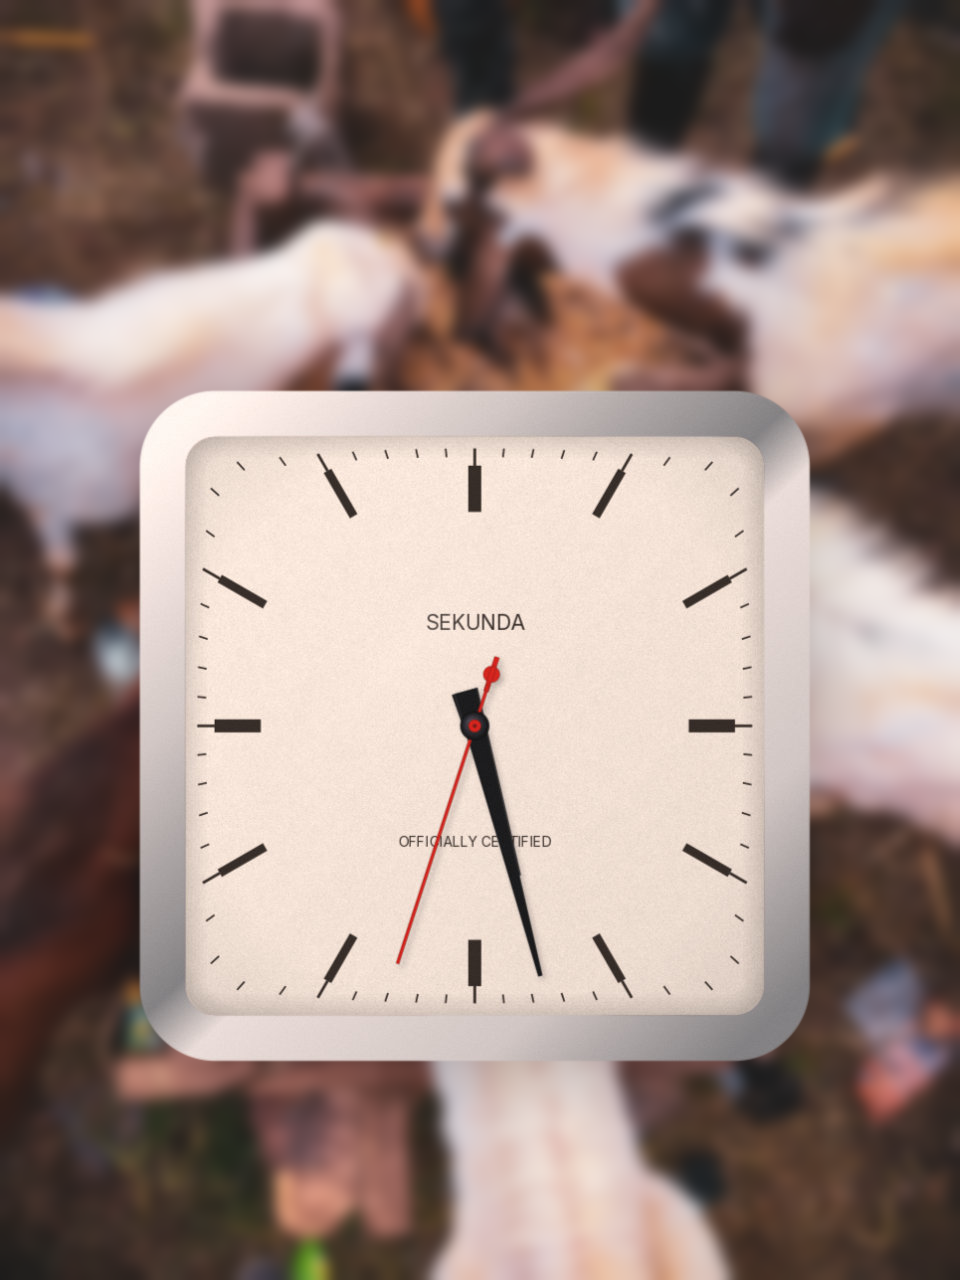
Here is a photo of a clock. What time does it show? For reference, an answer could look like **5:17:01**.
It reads **5:27:33**
